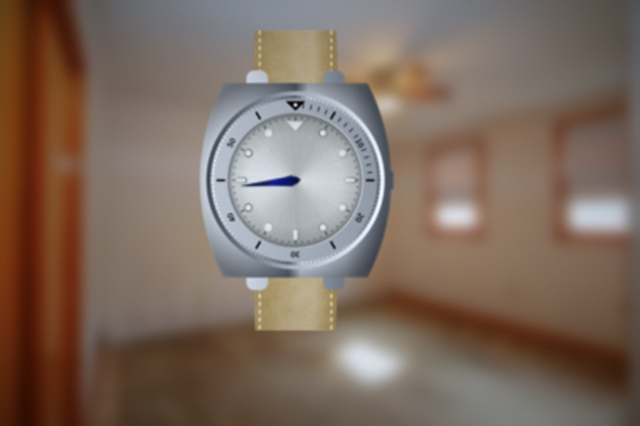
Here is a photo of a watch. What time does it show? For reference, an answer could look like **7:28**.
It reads **8:44**
